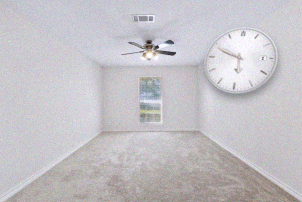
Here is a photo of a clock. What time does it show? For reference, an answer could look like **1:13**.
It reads **5:49**
